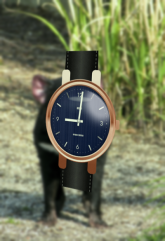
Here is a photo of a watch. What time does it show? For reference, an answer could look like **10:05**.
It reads **9:01**
